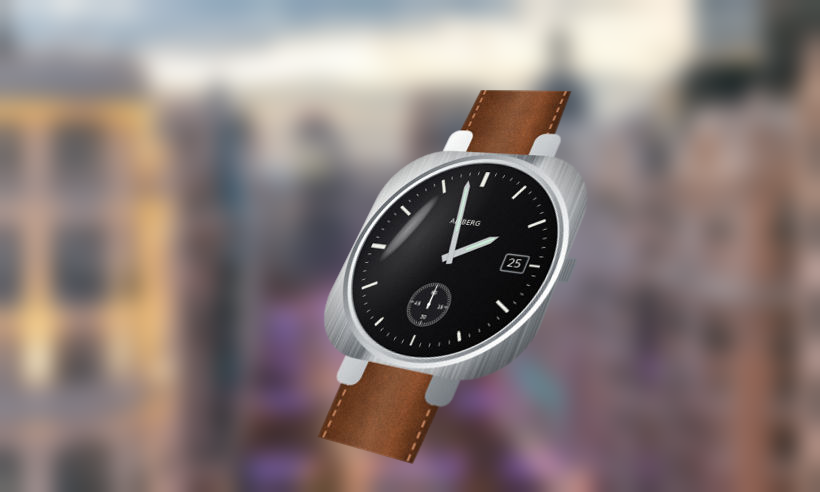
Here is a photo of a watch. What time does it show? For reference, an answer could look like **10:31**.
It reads **1:58**
